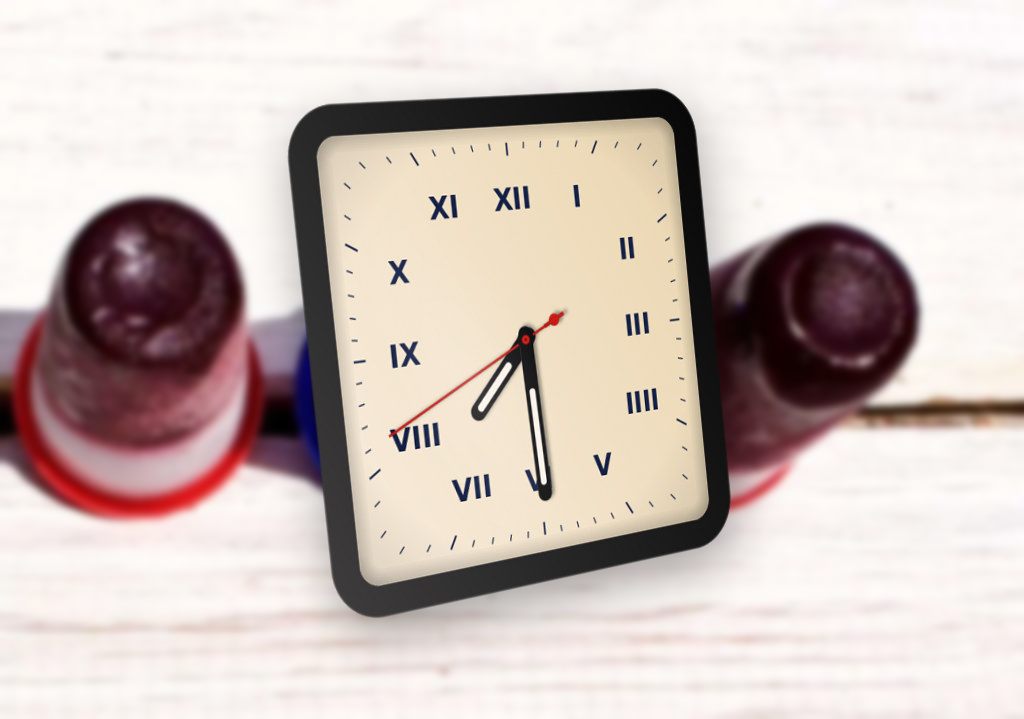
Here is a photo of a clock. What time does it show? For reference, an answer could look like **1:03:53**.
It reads **7:29:41**
